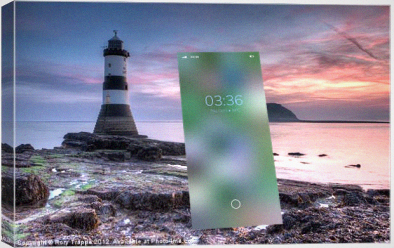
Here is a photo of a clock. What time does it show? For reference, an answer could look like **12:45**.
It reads **3:36**
